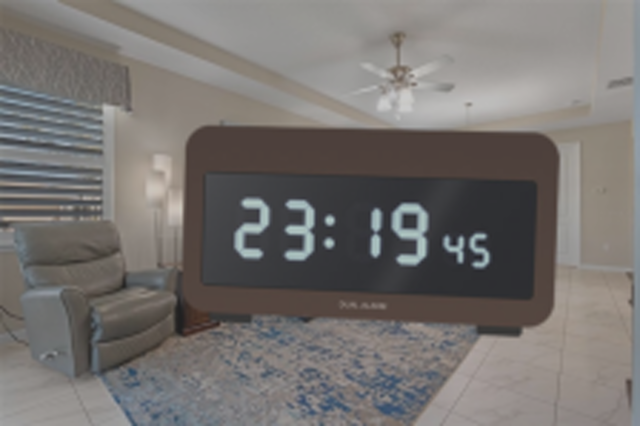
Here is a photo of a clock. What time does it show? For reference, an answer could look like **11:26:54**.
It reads **23:19:45**
